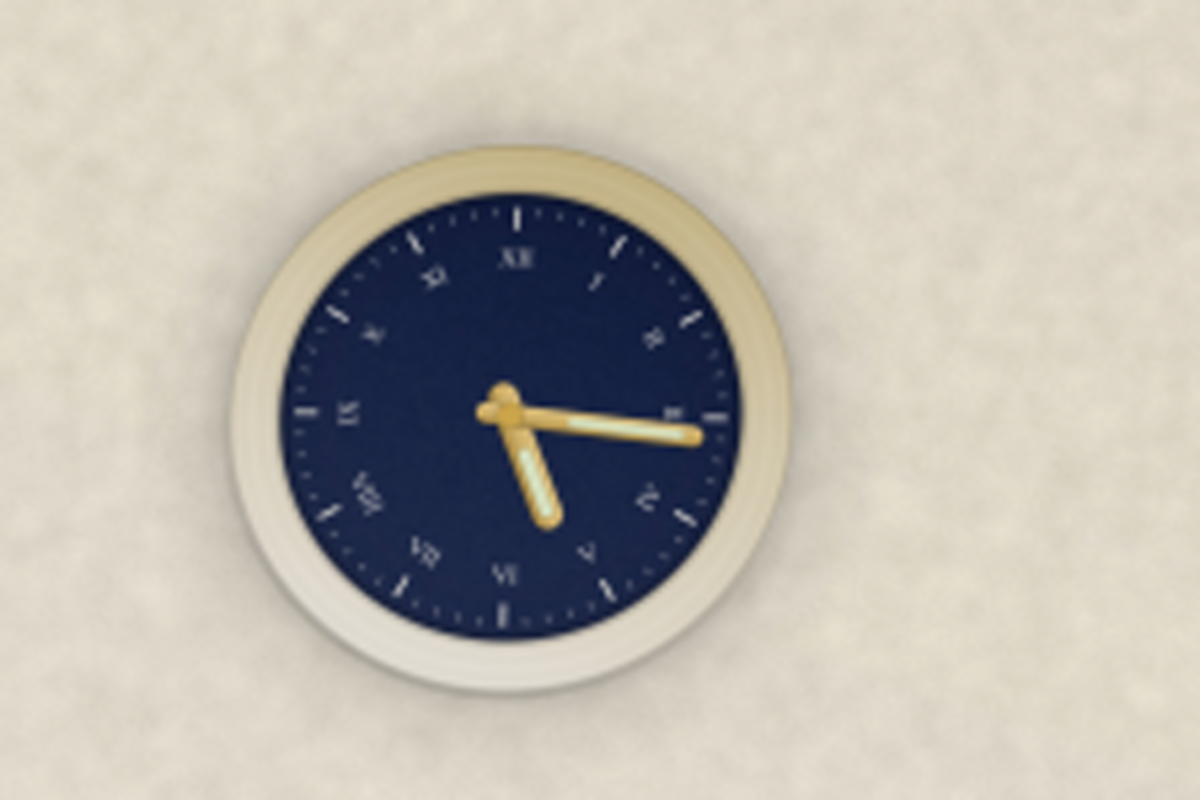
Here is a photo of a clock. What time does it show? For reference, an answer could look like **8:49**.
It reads **5:16**
